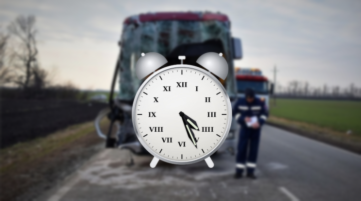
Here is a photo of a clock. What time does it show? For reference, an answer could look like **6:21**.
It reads **4:26**
